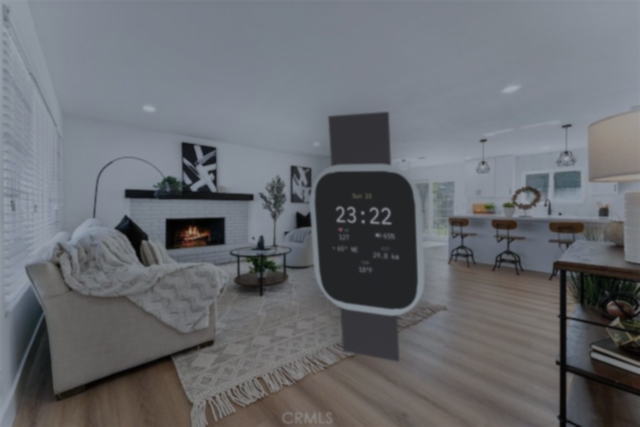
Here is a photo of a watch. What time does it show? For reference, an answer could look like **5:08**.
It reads **23:22**
